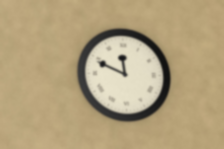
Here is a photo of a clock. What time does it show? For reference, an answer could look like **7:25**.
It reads **11:49**
